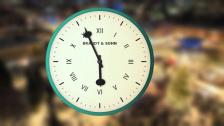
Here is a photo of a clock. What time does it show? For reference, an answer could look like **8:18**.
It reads **5:56**
